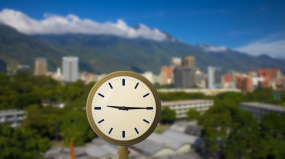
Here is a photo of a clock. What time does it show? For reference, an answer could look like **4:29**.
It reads **9:15**
